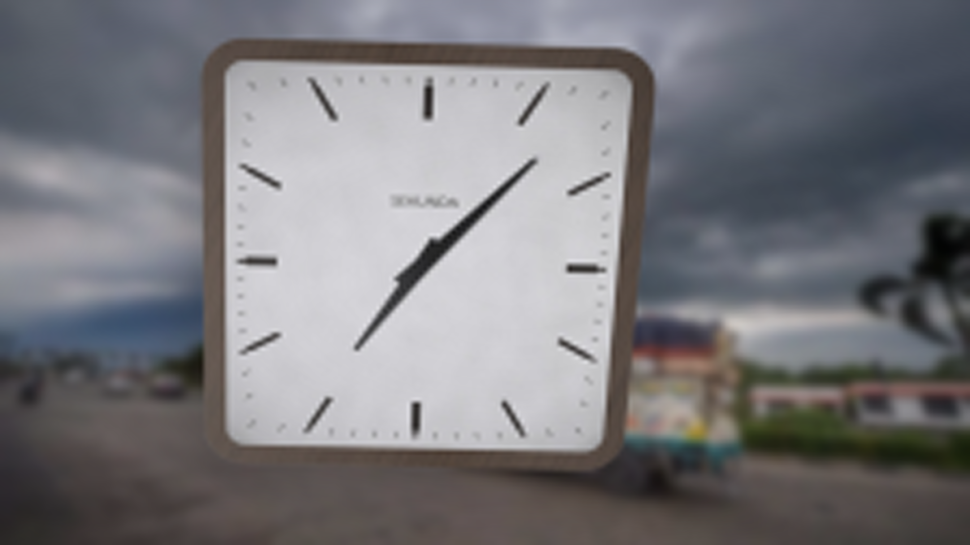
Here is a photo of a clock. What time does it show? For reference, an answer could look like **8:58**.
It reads **7:07**
